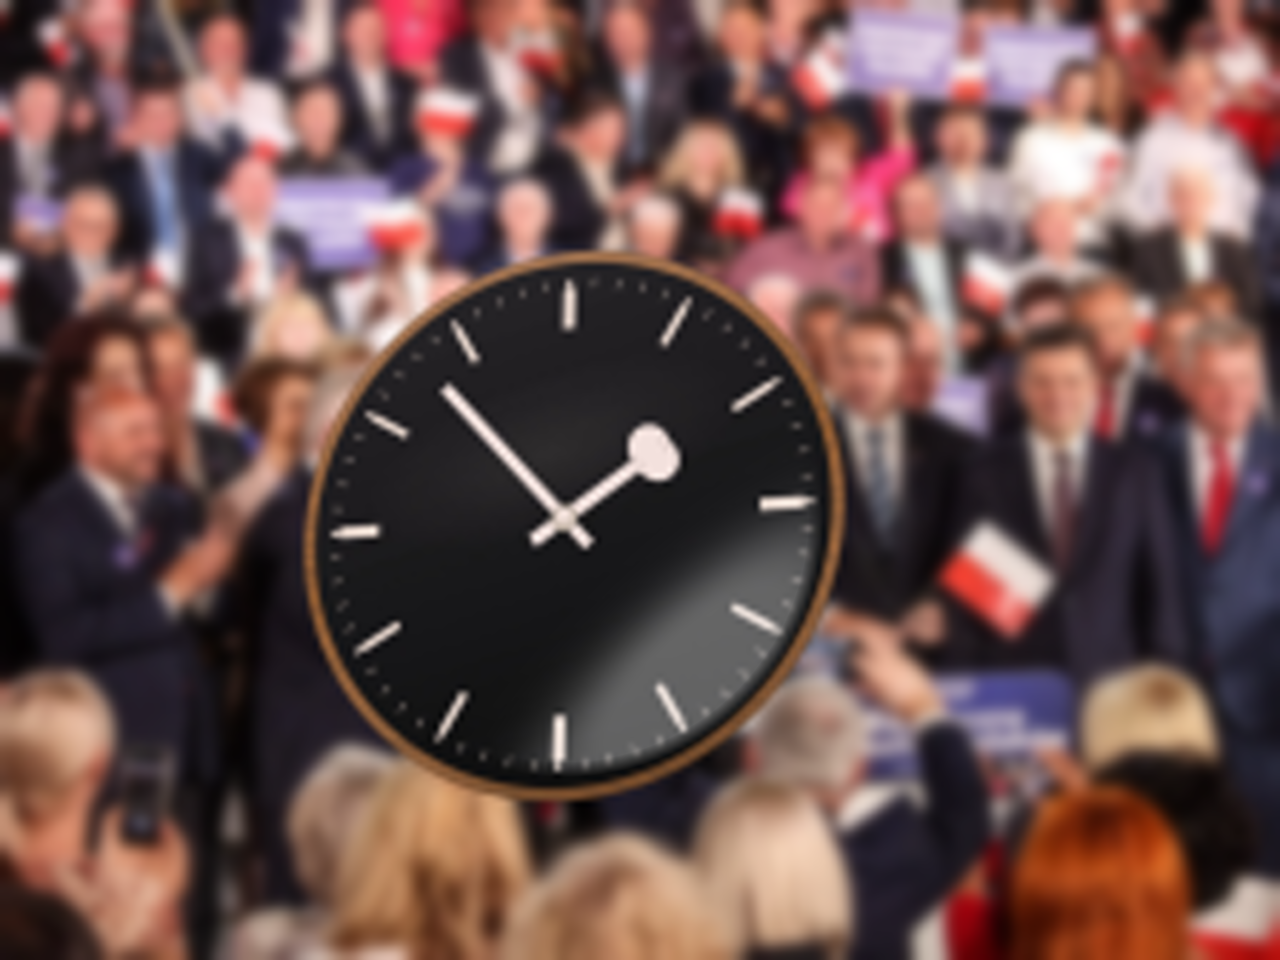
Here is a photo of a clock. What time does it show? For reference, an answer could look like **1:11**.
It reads **1:53**
